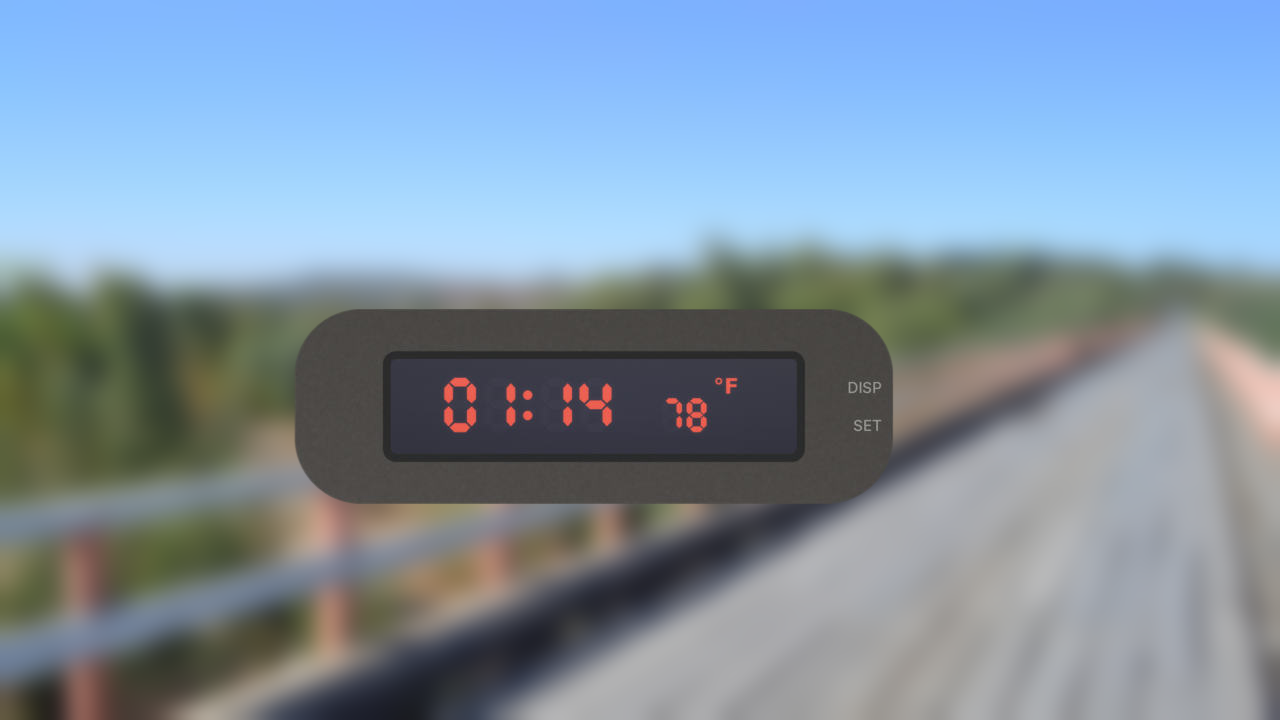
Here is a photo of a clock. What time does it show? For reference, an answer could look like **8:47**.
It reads **1:14**
